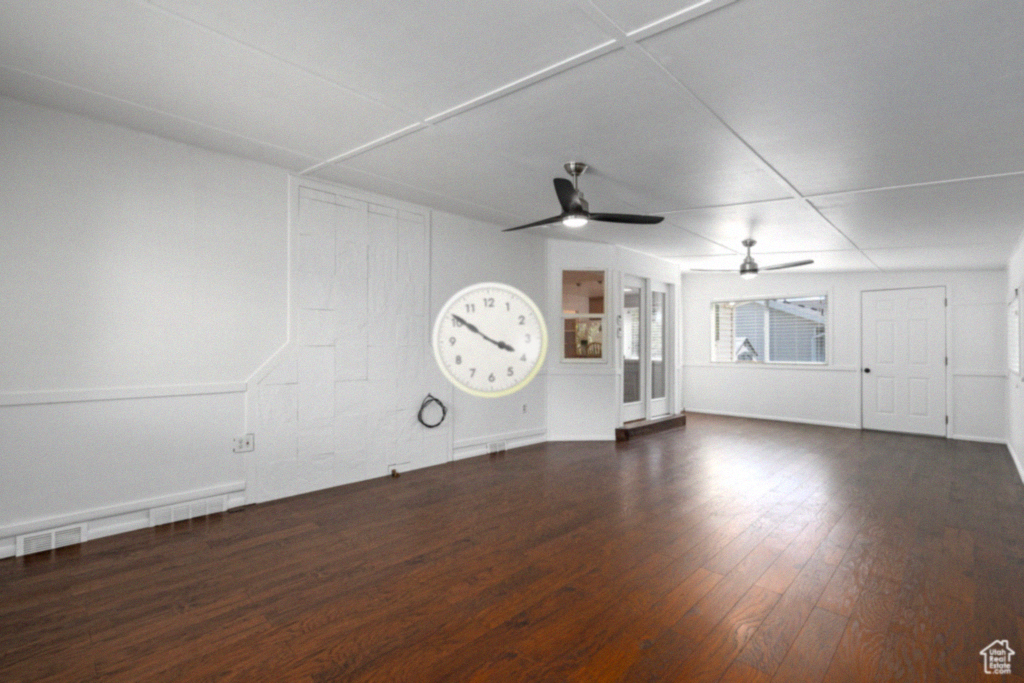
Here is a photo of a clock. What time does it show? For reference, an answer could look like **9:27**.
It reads **3:51**
